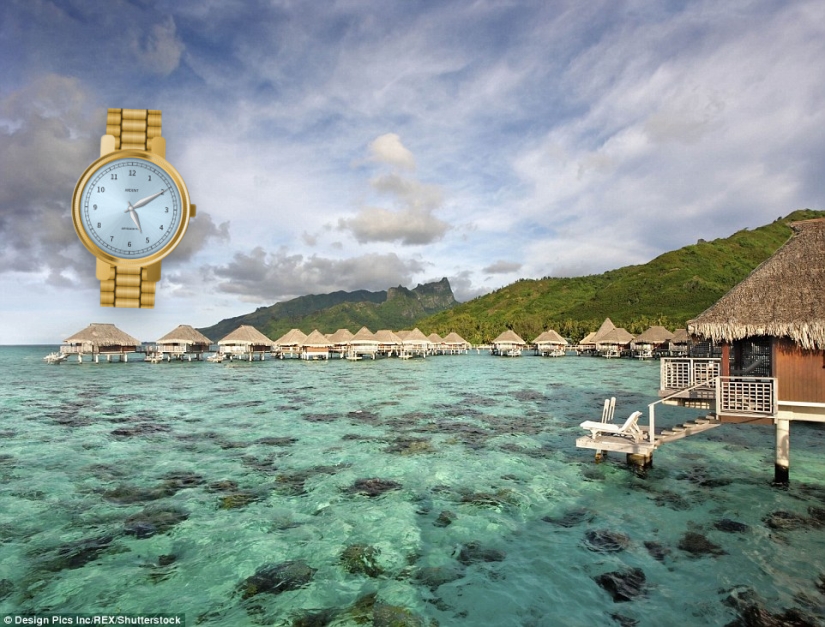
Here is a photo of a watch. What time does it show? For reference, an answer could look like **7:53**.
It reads **5:10**
